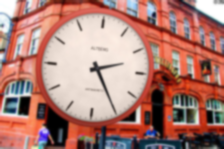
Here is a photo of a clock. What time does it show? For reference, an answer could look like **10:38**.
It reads **2:25**
